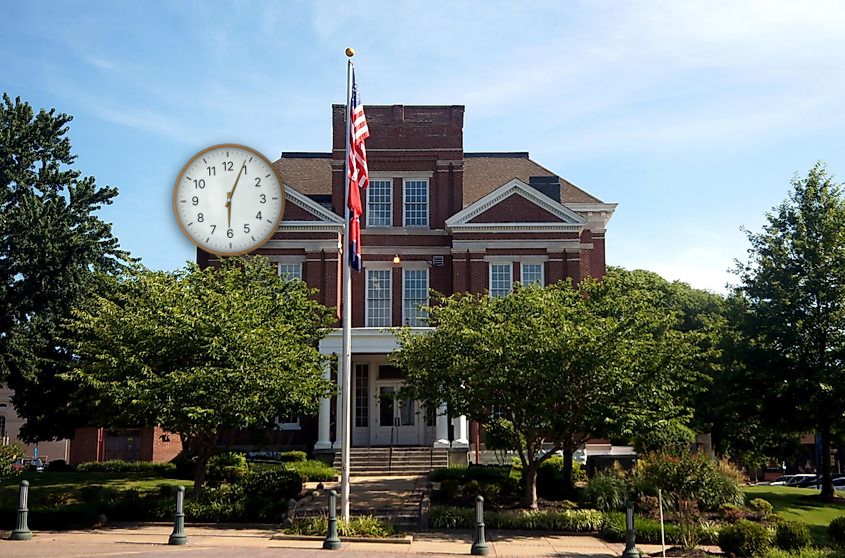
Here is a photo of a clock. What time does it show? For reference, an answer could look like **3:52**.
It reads **6:04**
